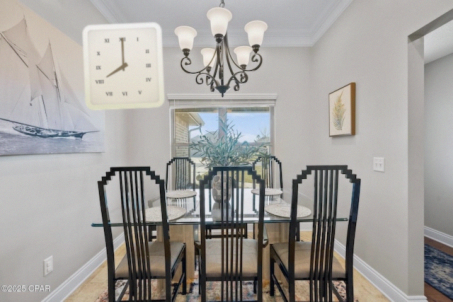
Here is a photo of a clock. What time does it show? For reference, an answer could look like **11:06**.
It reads **8:00**
